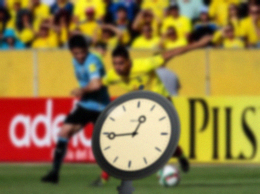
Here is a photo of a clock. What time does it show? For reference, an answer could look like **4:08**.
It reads **12:44**
